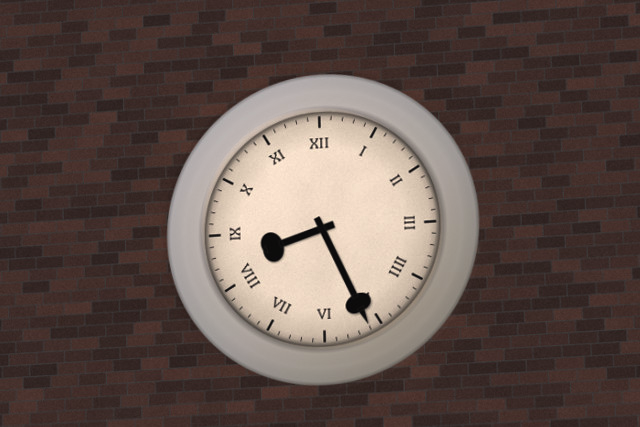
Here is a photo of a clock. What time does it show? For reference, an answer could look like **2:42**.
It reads **8:26**
